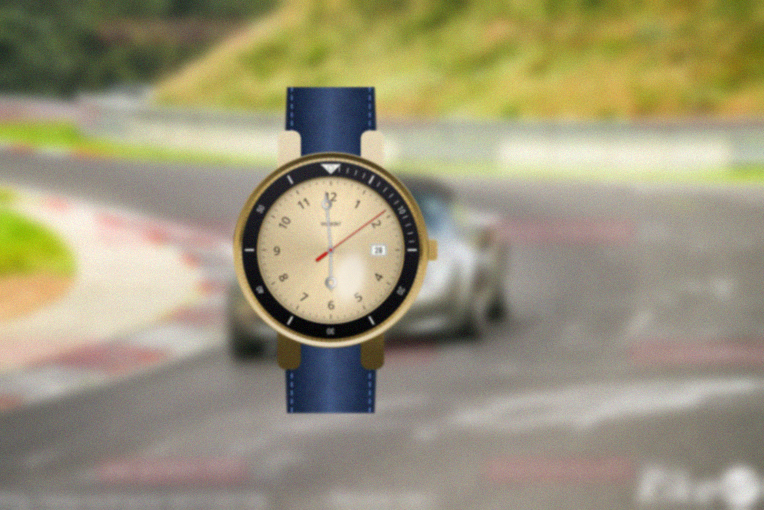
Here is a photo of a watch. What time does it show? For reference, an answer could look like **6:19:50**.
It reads **5:59:09**
